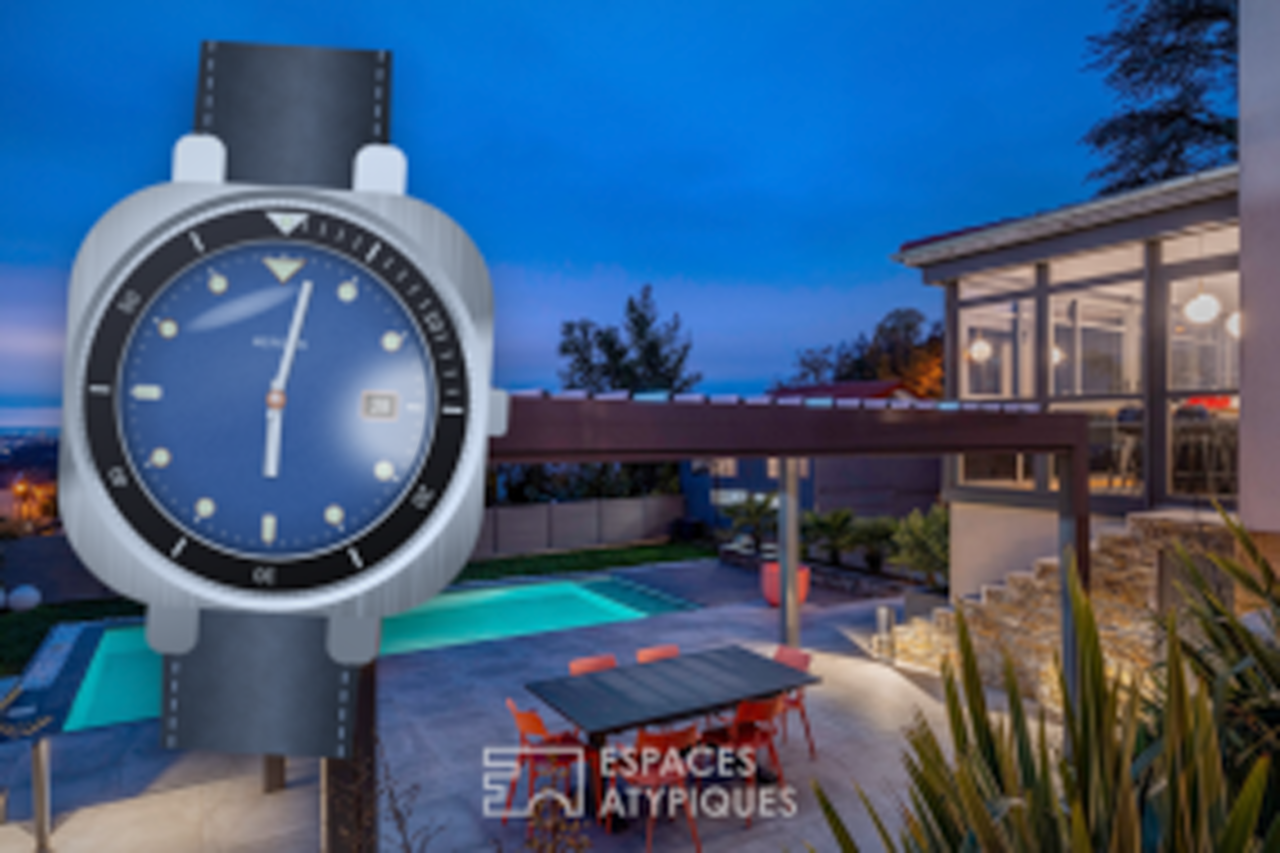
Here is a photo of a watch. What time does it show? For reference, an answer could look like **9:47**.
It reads **6:02**
